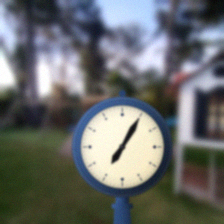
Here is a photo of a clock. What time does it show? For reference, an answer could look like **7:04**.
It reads **7:05**
